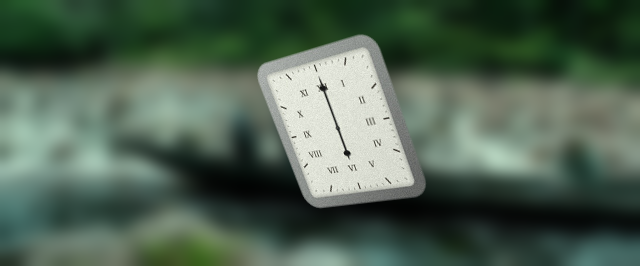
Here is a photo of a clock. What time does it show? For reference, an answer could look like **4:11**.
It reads **6:00**
